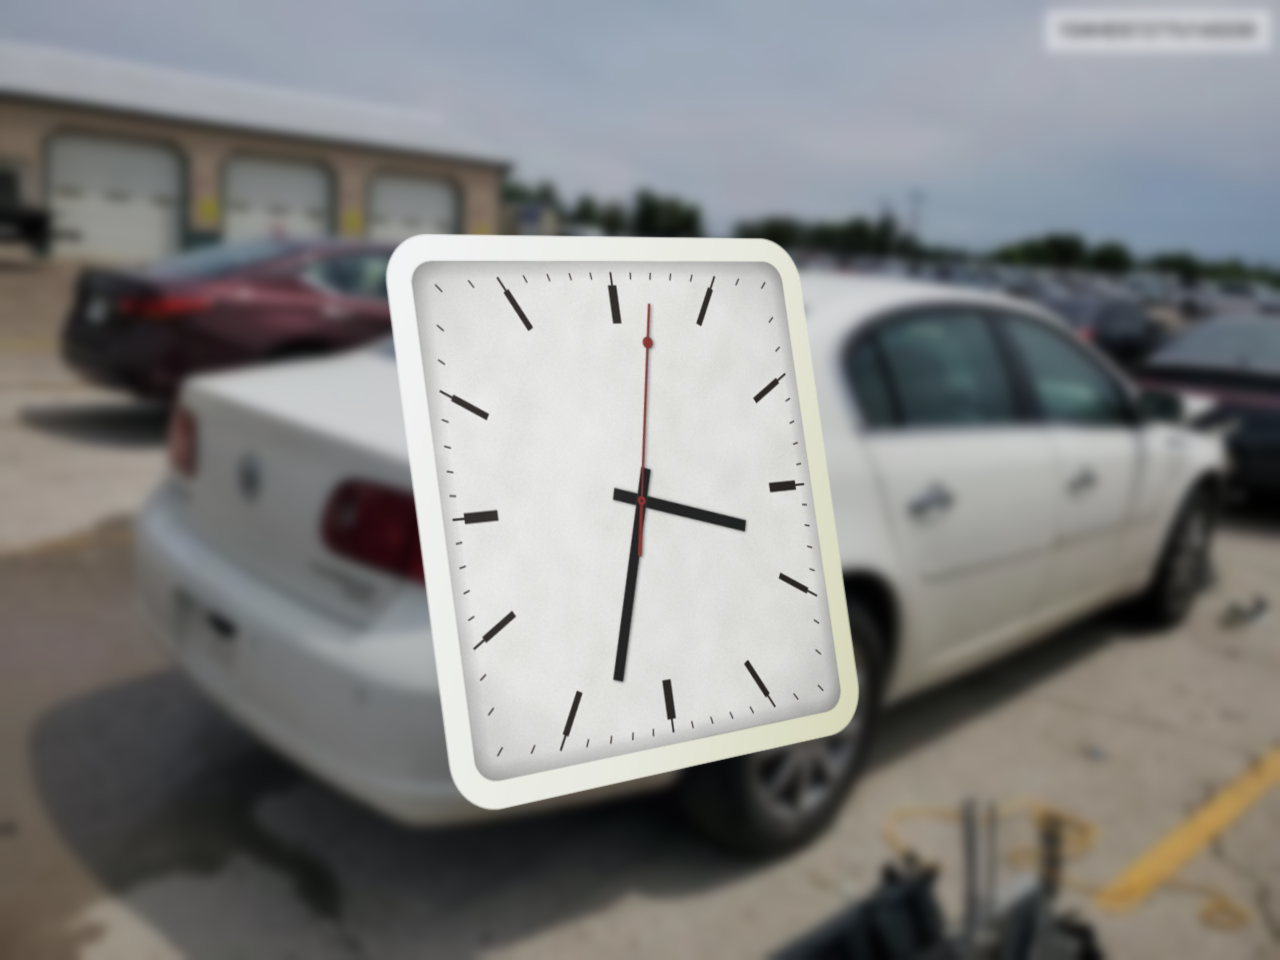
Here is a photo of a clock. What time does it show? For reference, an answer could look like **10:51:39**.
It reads **3:33:02**
